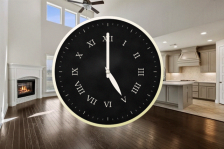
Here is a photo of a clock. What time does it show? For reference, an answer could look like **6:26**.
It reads **5:00**
